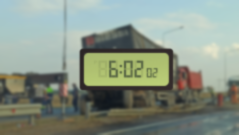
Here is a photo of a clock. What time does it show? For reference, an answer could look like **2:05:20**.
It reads **6:02:02**
